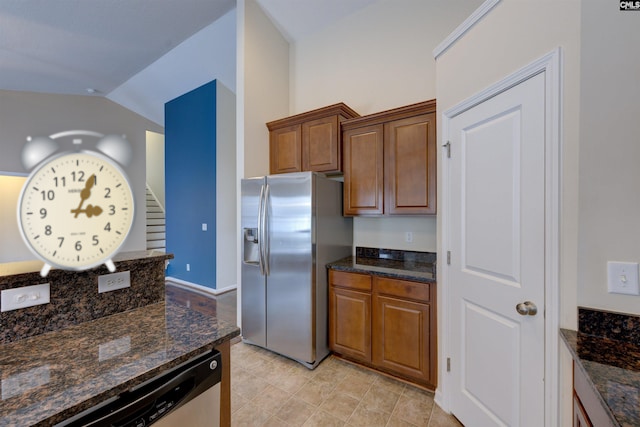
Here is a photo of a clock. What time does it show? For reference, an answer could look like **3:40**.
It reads **3:04**
